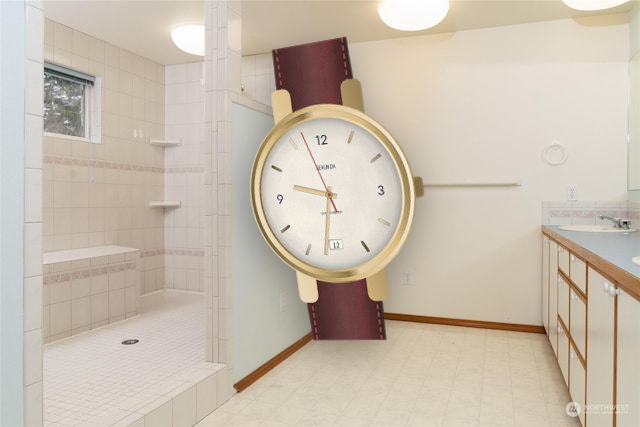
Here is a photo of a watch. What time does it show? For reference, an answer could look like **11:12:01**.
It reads **9:31:57**
